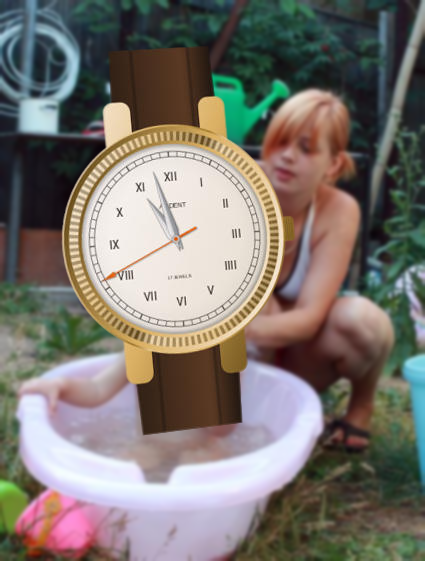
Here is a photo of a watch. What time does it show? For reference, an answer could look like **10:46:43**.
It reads **10:57:41**
